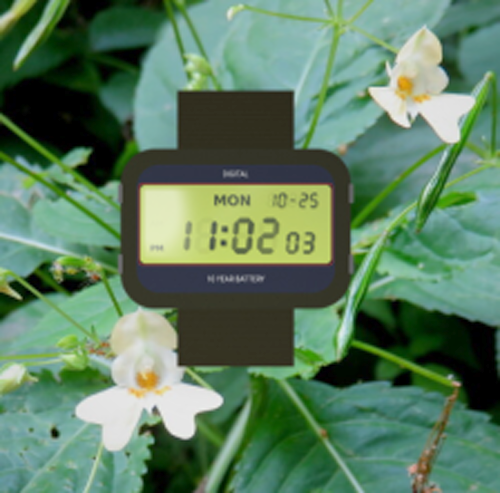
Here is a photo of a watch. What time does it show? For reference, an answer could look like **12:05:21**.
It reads **11:02:03**
